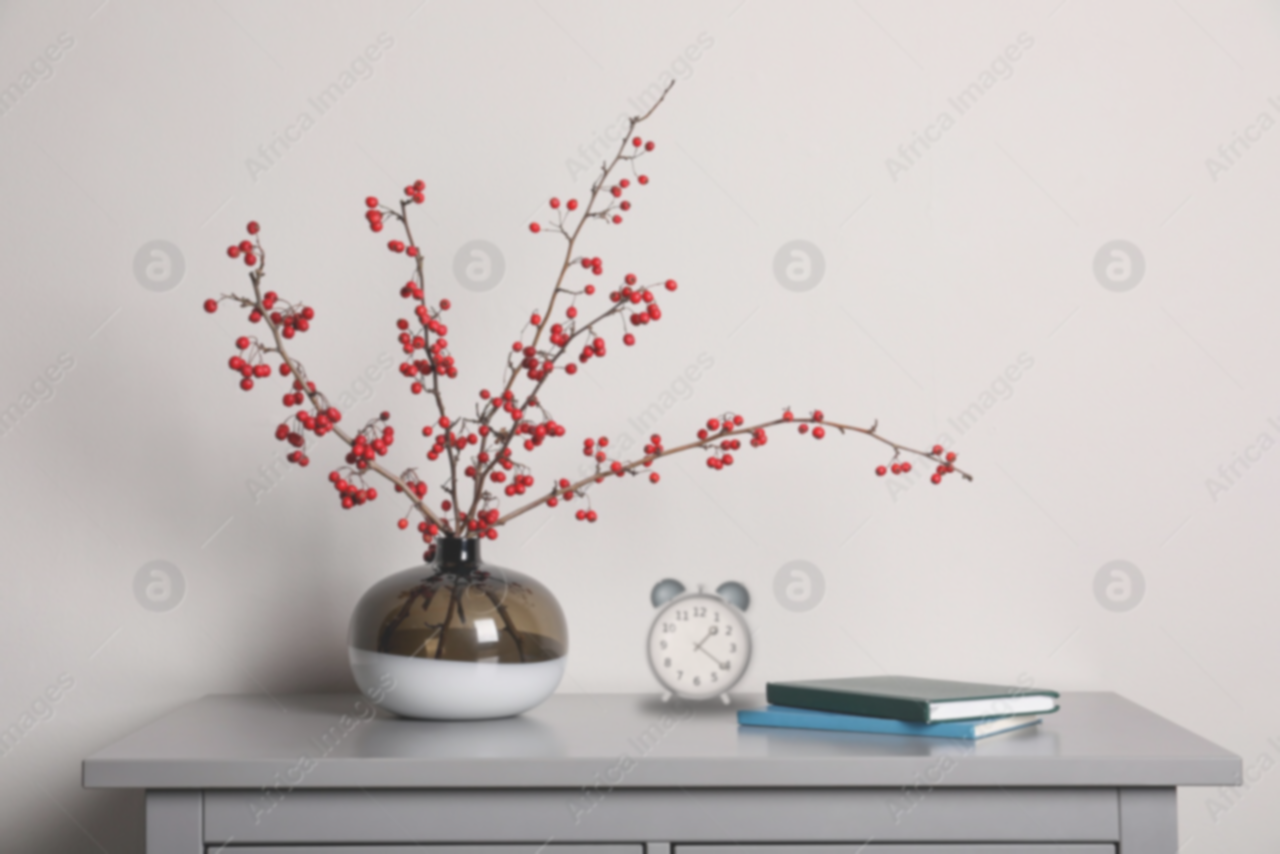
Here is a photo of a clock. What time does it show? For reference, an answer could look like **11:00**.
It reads **1:21**
